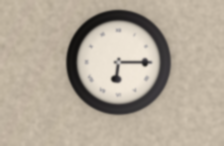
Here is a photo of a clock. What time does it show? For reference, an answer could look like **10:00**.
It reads **6:15**
